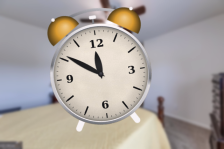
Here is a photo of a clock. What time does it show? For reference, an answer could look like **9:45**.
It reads **11:51**
